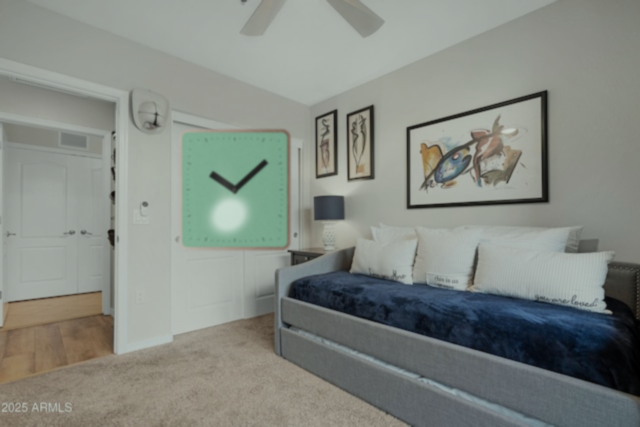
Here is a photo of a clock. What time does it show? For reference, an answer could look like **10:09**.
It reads **10:08**
